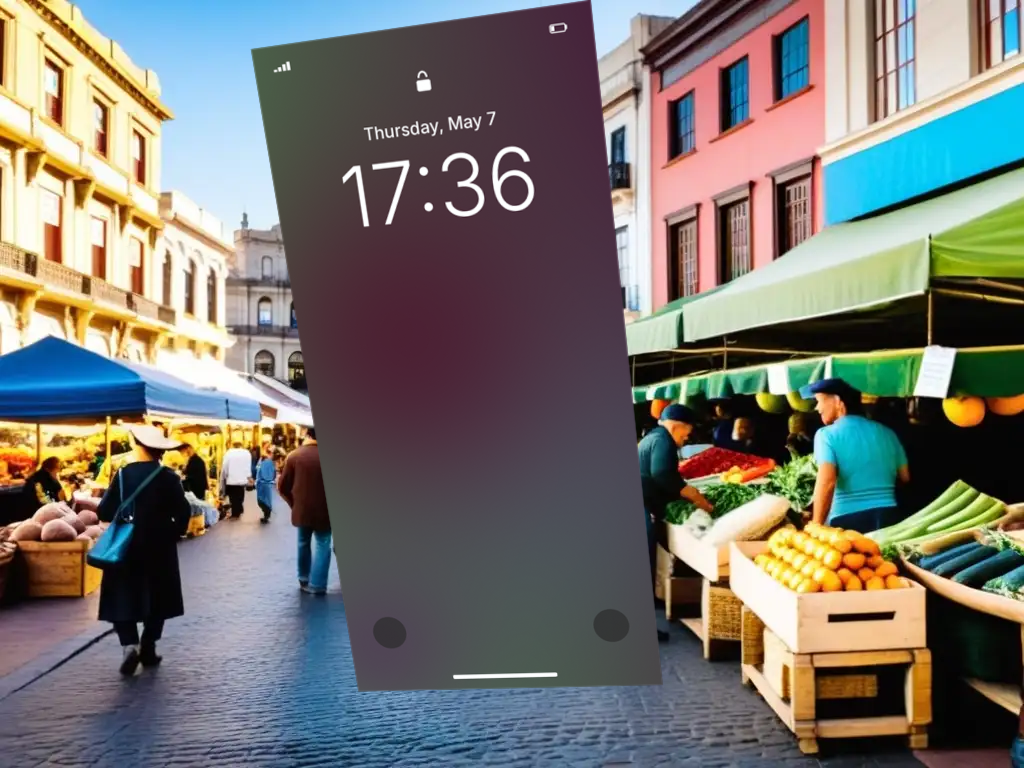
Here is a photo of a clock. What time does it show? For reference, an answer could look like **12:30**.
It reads **17:36**
